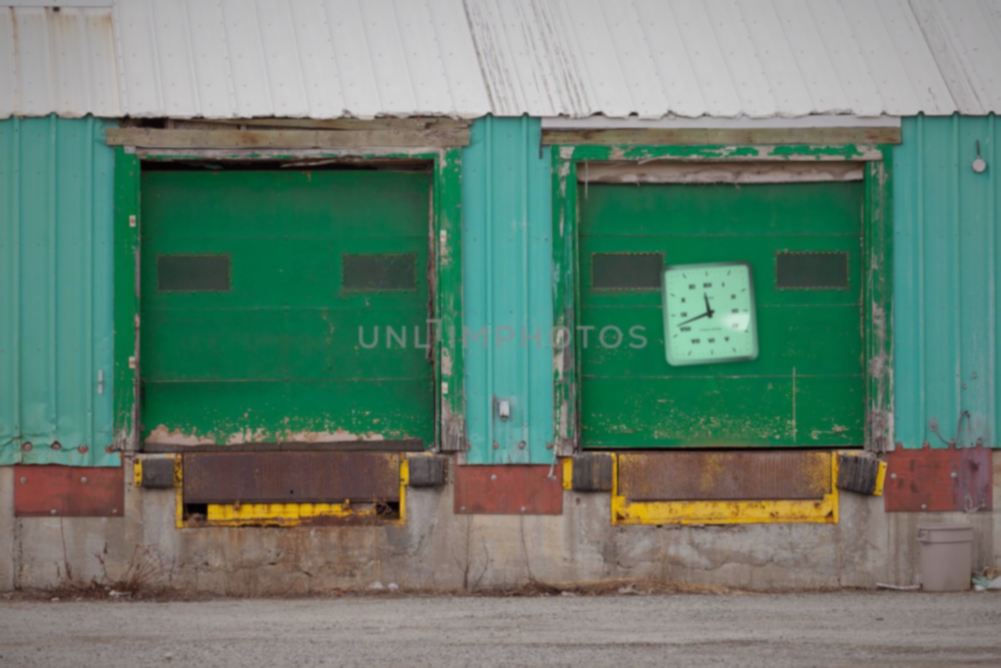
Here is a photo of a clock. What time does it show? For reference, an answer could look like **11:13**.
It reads **11:42**
